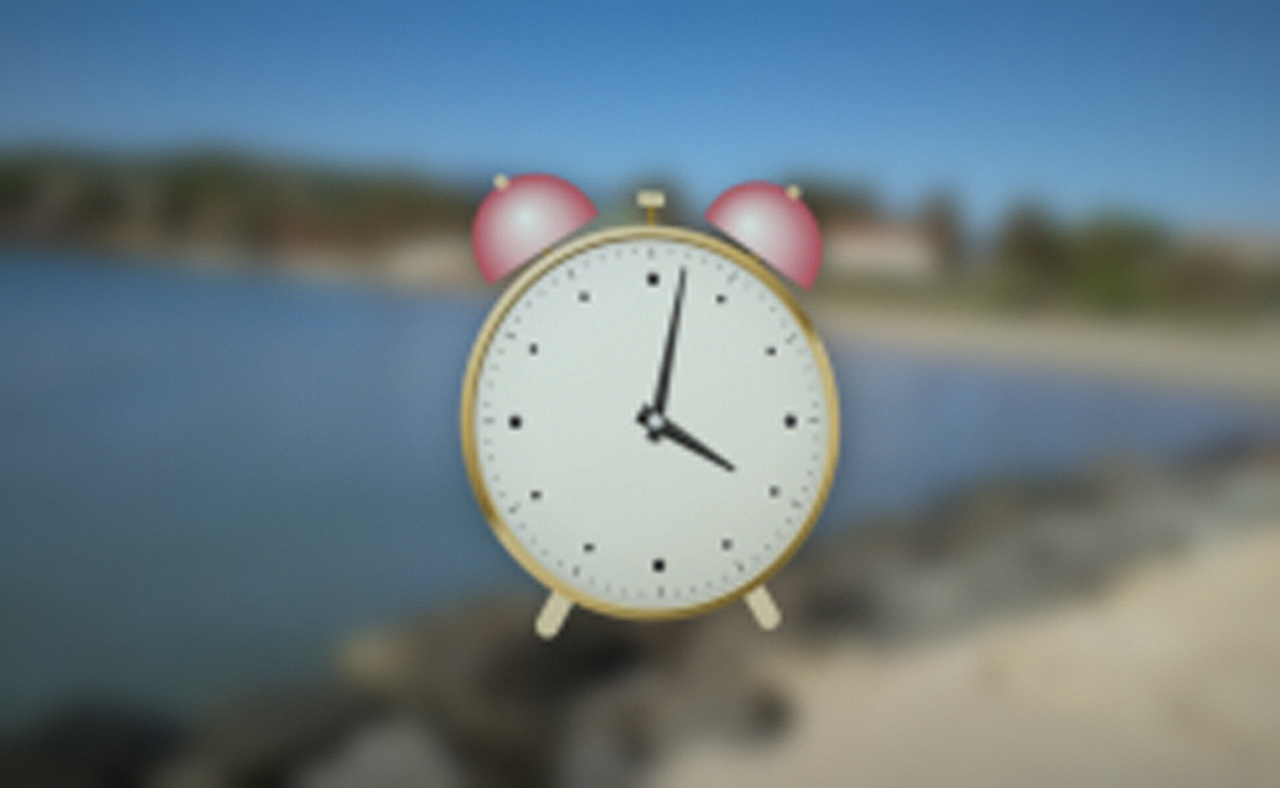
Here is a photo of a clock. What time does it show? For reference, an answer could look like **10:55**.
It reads **4:02**
